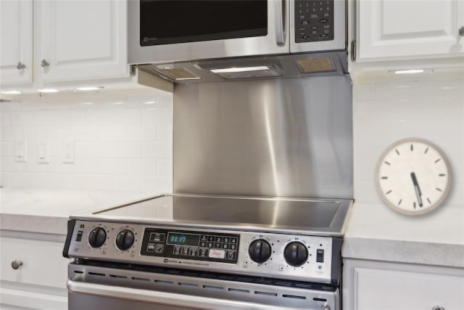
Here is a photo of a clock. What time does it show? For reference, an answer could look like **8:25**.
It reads **5:28**
